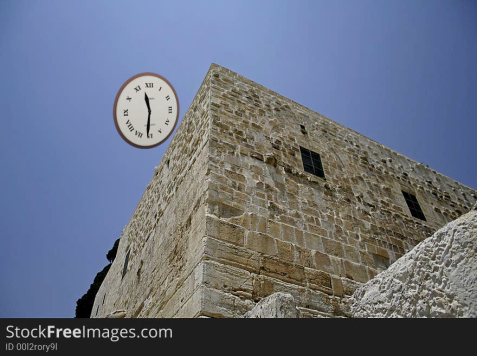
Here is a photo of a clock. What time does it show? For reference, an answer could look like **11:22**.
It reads **11:31**
